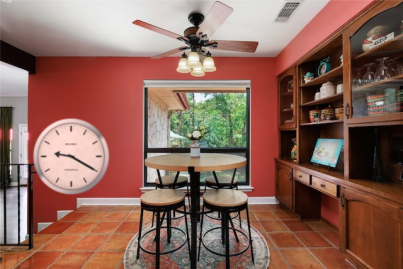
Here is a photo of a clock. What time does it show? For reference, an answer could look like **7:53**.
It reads **9:20**
